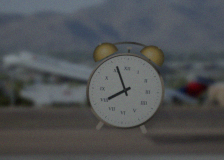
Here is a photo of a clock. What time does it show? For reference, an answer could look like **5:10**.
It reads **7:56**
